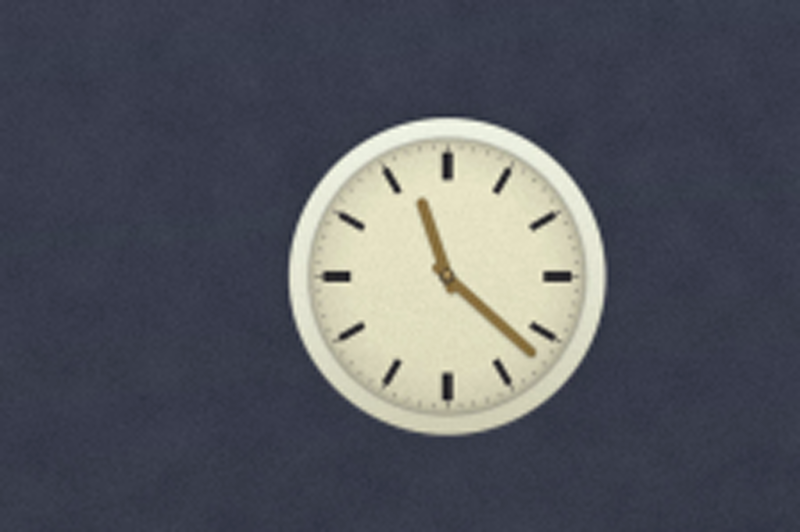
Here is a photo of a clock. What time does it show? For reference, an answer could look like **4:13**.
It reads **11:22**
